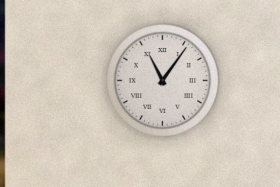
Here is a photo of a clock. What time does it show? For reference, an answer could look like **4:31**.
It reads **11:06**
